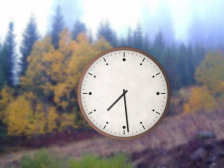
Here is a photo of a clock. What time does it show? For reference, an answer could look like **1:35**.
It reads **7:29**
